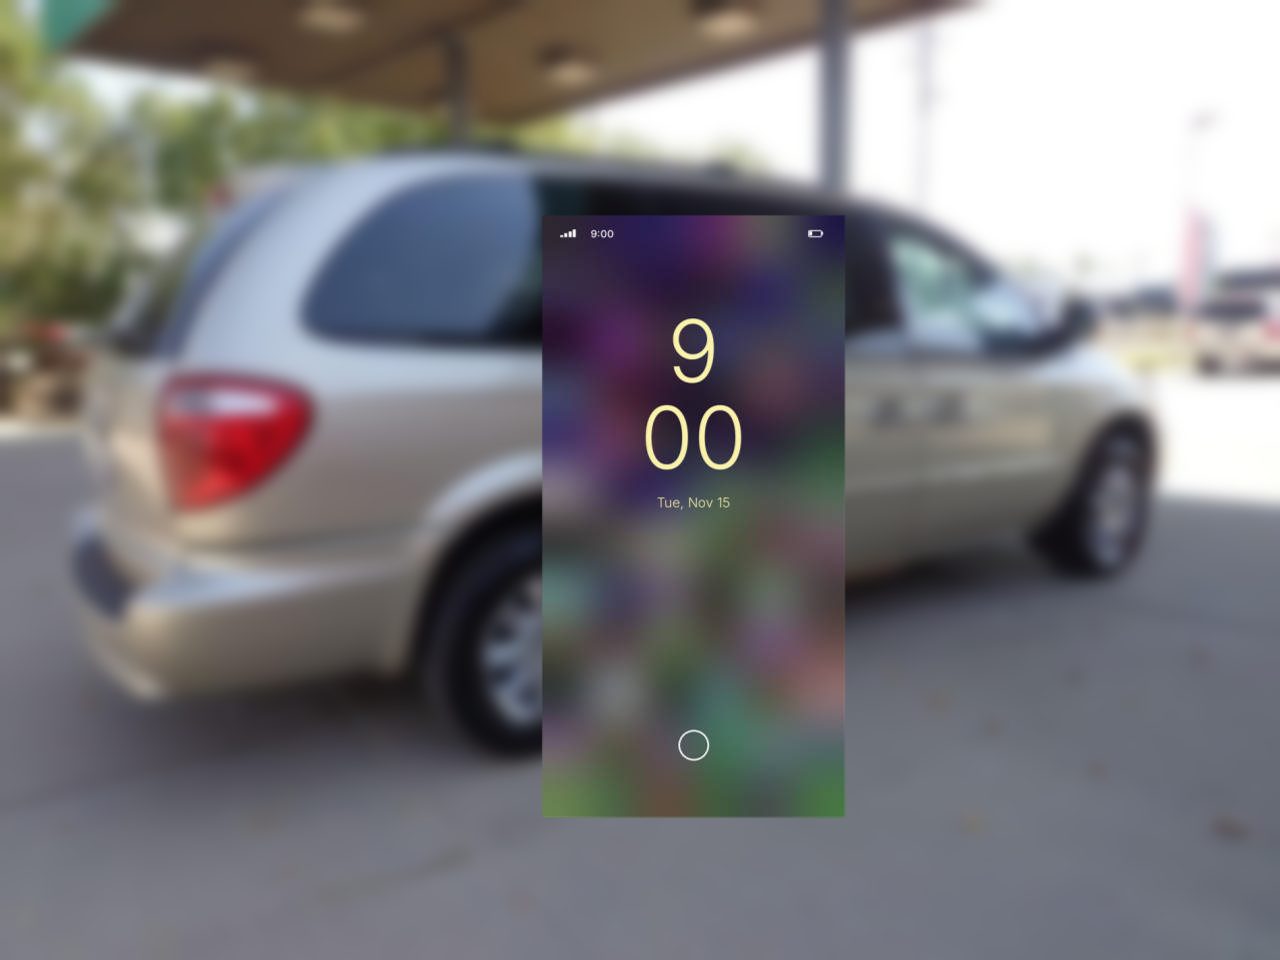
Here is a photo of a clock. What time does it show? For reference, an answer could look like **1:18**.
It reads **9:00**
